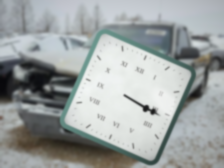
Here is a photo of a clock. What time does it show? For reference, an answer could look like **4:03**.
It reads **3:16**
